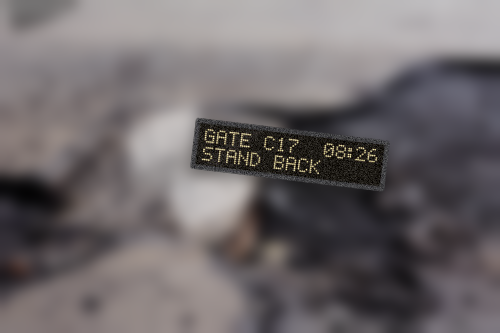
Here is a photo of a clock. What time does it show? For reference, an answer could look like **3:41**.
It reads **8:26**
